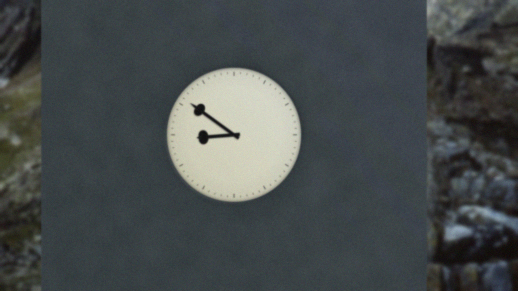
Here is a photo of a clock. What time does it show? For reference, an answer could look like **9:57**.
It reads **8:51**
